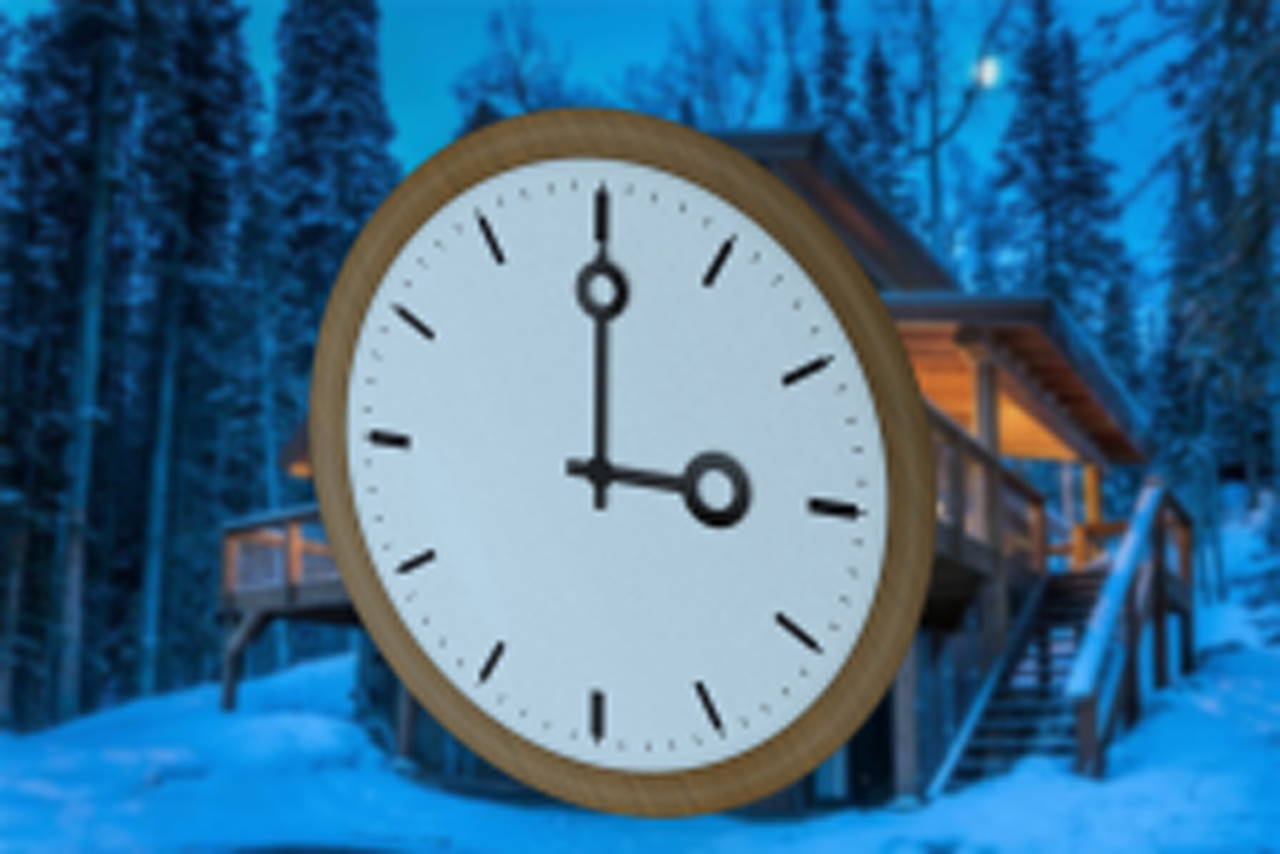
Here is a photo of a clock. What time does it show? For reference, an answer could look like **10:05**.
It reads **3:00**
